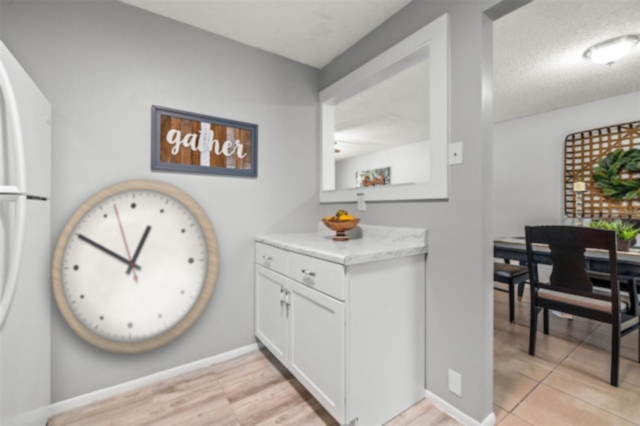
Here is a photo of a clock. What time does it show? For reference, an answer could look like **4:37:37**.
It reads **12:49:57**
